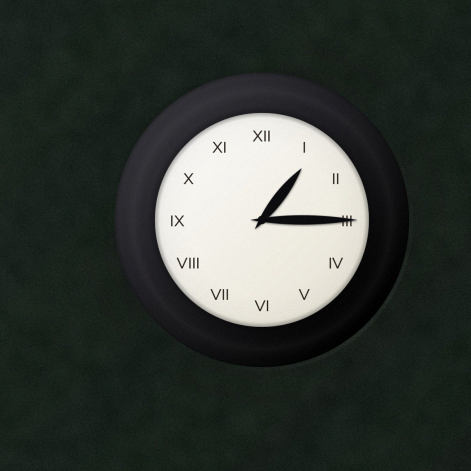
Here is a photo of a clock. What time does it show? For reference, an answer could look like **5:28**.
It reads **1:15**
